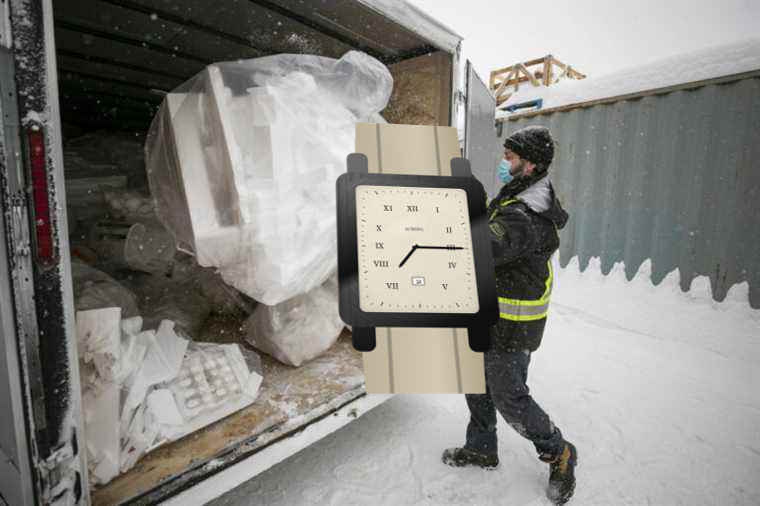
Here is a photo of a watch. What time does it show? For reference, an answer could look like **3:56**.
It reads **7:15**
